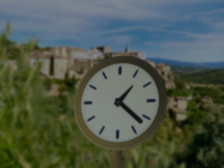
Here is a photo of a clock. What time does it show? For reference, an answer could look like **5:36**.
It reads **1:22**
